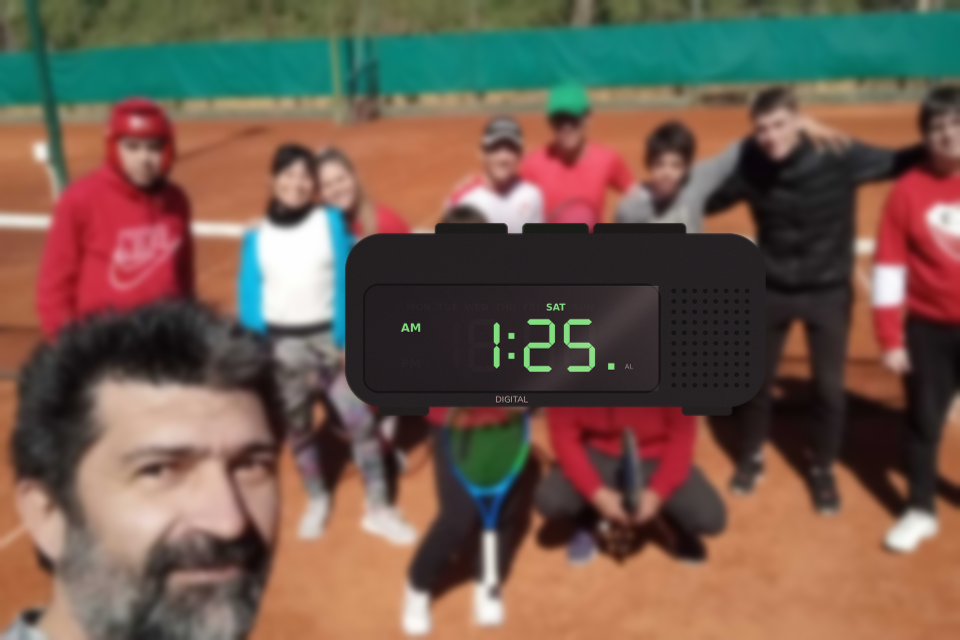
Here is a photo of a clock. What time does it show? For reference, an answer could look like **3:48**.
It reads **1:25**
